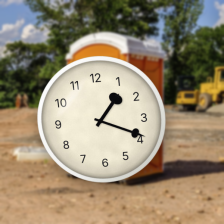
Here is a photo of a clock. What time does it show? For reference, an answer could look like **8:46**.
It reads **1:19**
